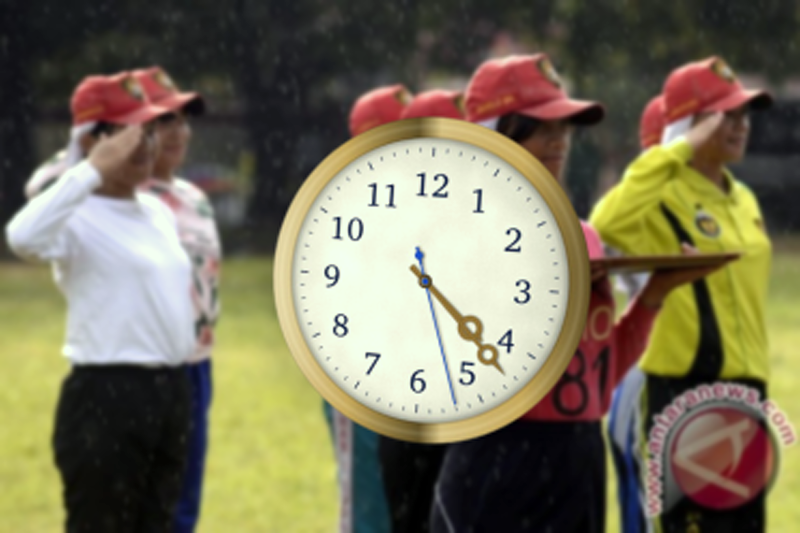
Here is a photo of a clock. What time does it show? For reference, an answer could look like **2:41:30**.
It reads **4:22:27**
